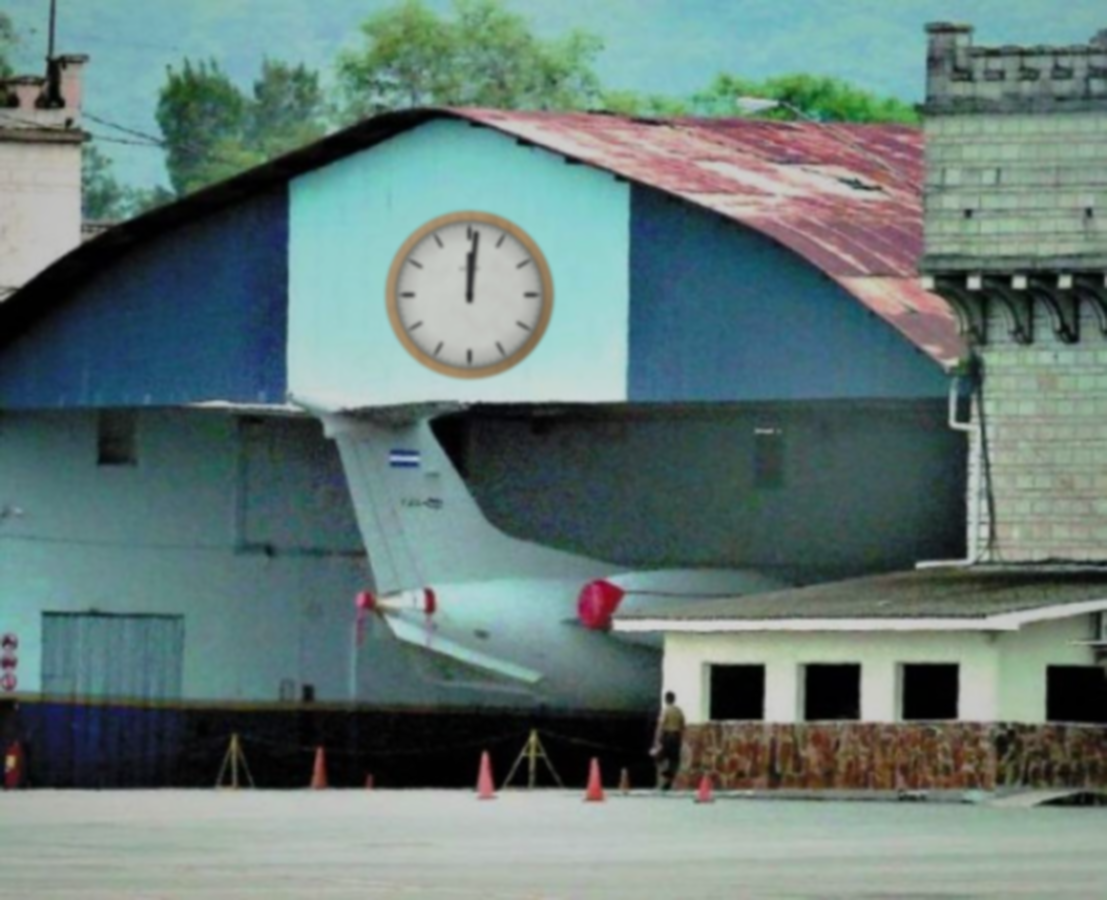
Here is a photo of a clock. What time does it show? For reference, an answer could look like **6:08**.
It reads **12:01**
